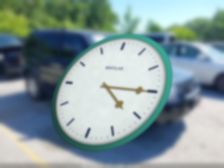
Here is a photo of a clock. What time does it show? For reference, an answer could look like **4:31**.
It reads **4:15**
